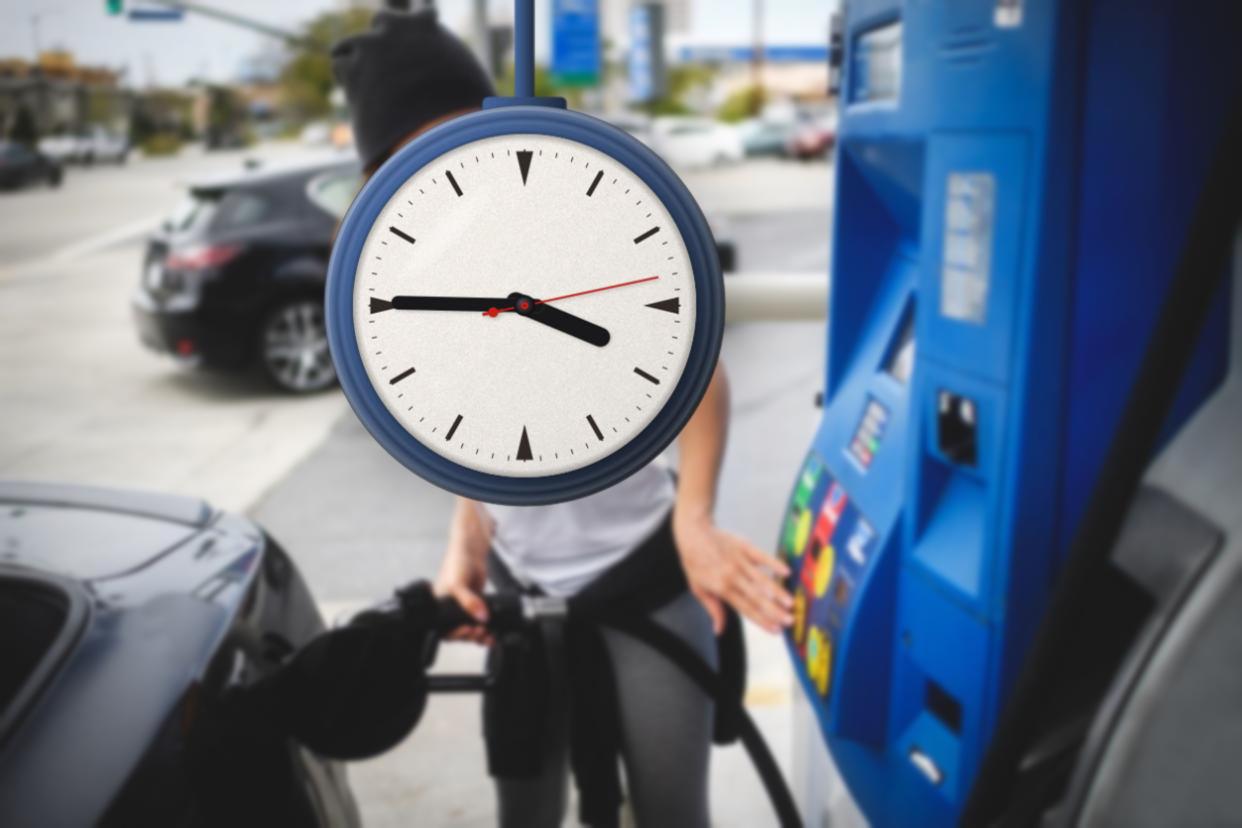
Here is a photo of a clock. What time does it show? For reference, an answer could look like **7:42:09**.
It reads **3:45:13**
